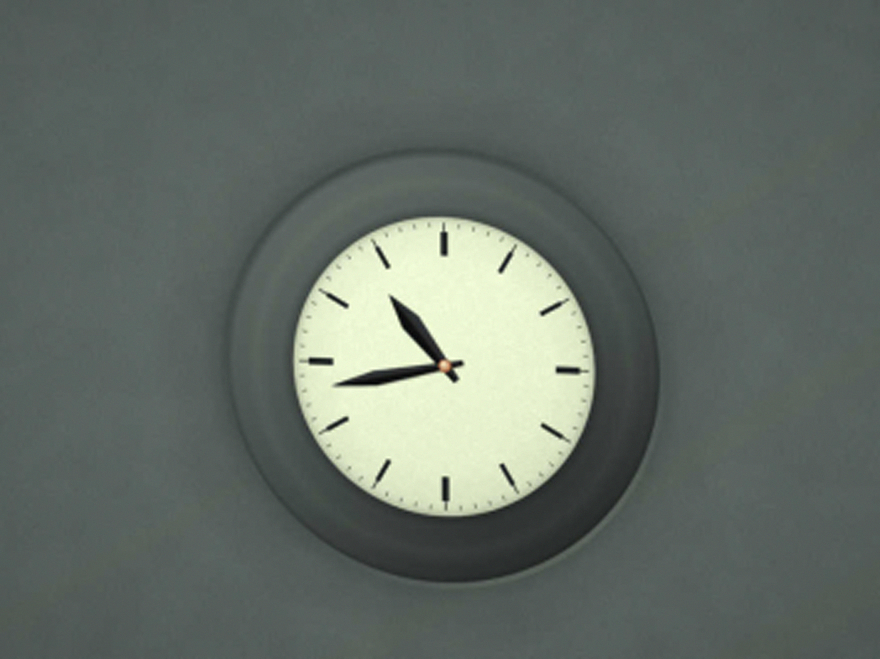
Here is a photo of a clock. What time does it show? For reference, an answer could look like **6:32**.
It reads **10:43**
